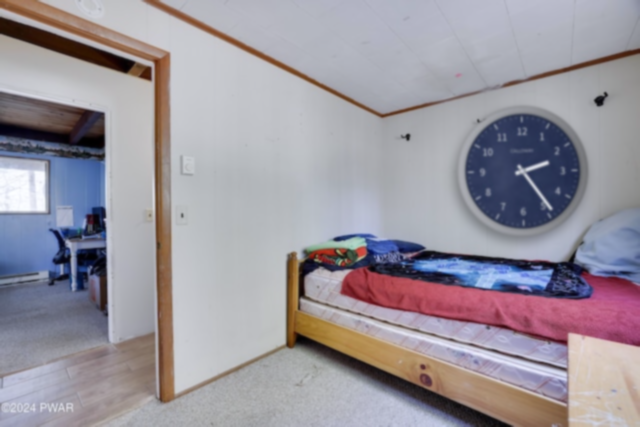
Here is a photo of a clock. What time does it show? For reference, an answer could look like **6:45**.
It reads **2:24**
